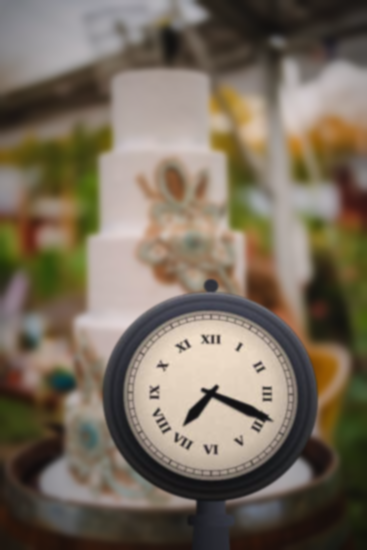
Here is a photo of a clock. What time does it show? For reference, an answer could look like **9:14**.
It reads **7:19**
